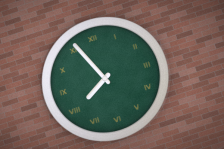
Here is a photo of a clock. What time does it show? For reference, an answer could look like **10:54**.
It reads **7:56**
